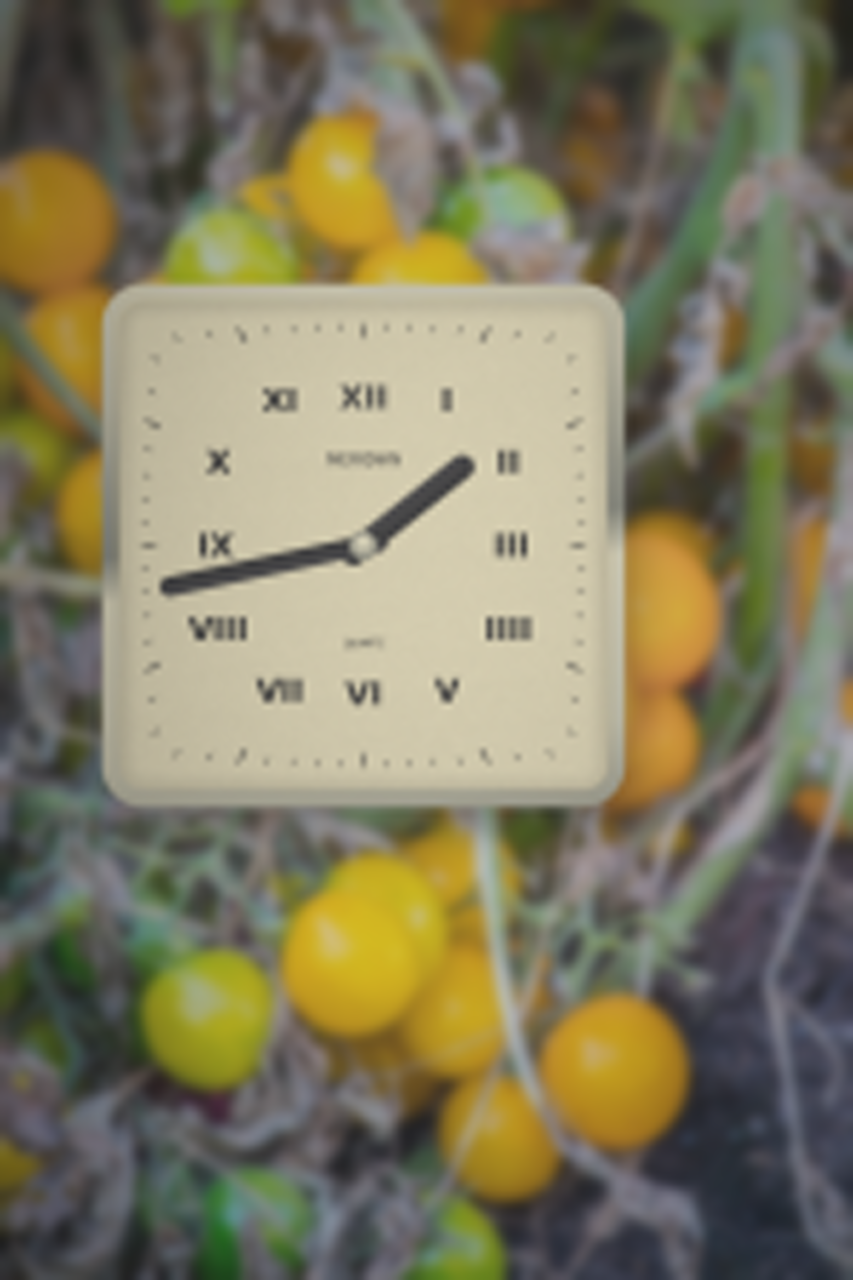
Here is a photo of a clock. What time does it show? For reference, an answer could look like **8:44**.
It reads **1:43**
